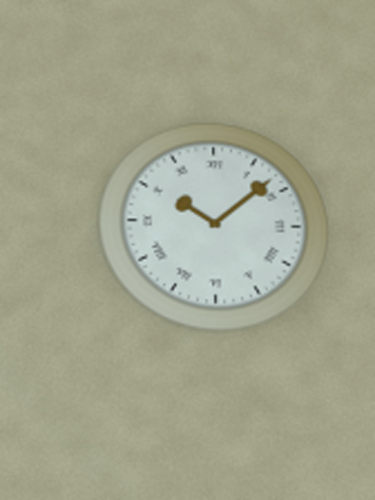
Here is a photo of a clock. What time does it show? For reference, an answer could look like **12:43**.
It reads **10:08**
